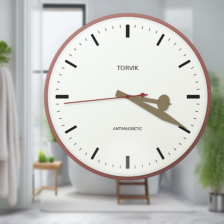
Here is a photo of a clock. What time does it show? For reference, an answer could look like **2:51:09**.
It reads **3:19:44**
